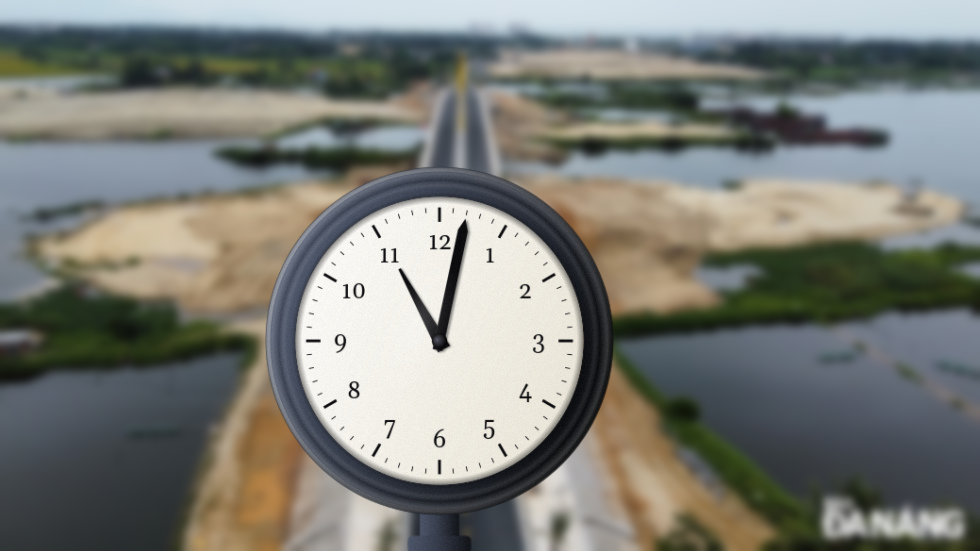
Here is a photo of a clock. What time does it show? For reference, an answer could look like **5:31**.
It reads **11:02**
